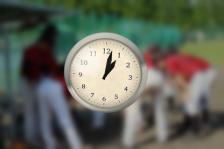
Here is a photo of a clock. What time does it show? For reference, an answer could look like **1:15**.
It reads **1:02**
